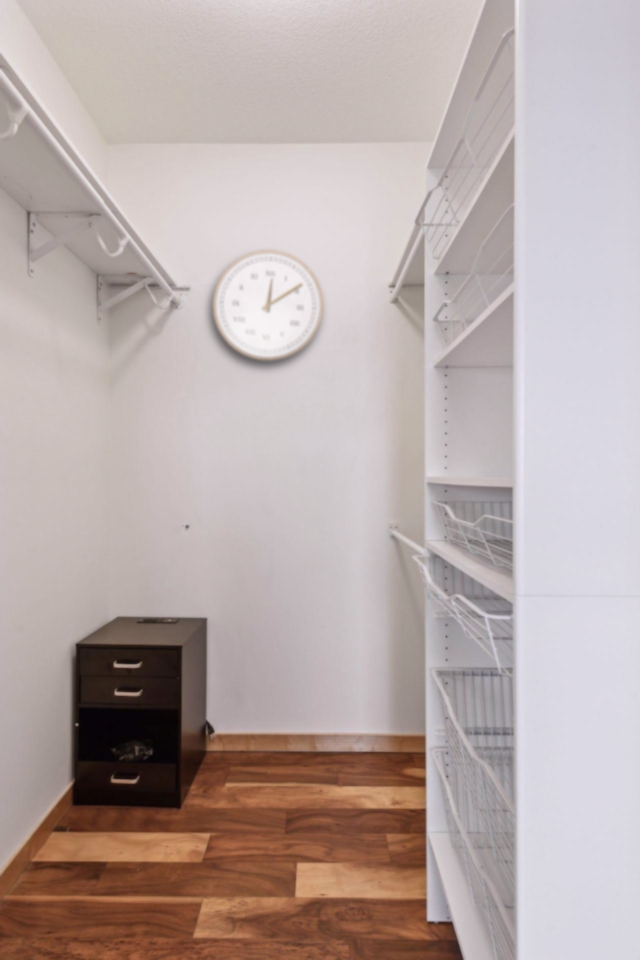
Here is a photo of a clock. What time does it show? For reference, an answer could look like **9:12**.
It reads **12:09**
